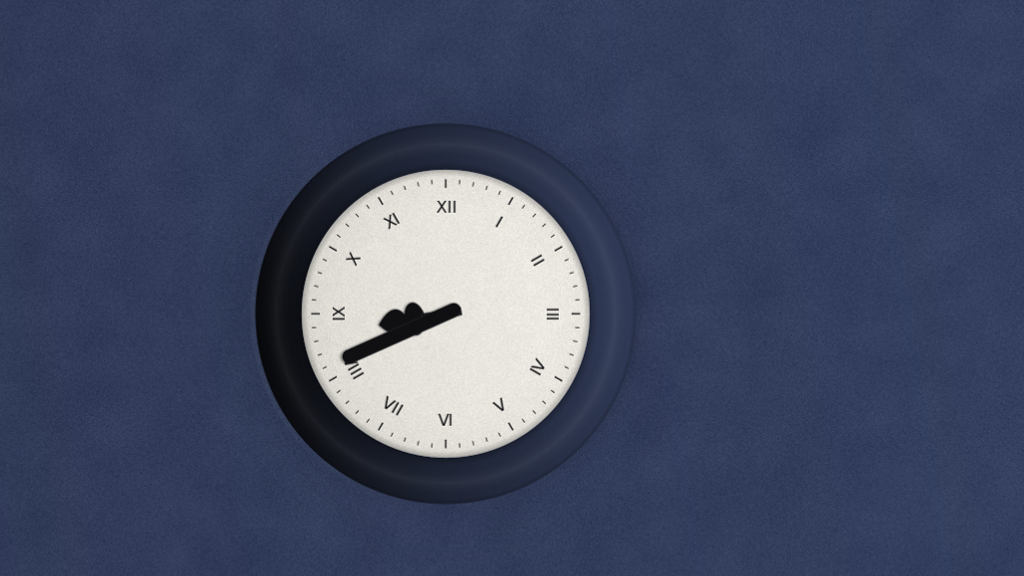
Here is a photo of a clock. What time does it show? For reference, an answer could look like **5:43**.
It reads **8:41**
